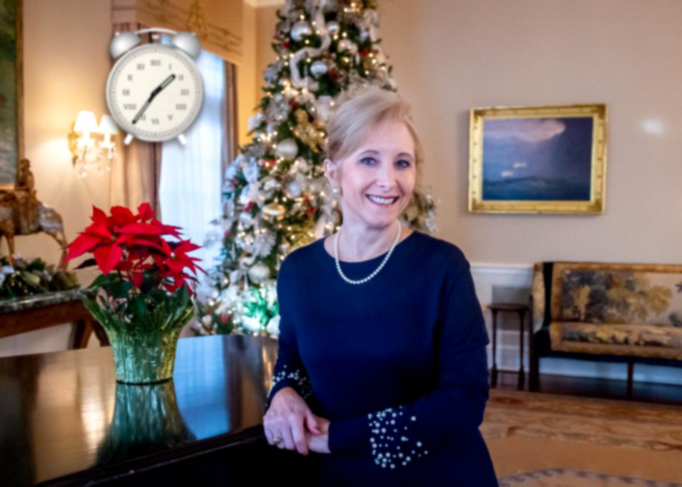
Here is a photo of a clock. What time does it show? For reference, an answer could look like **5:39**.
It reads **1:36**
